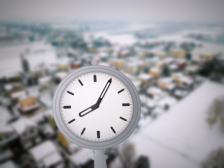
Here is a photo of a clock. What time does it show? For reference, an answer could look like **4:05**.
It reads **8:05**
